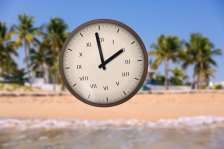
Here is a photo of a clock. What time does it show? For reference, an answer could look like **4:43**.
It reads **1:59**
